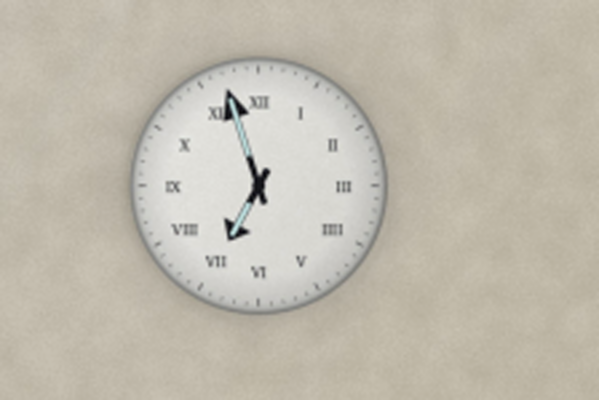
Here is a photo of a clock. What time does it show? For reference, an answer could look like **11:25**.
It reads **6:57**
